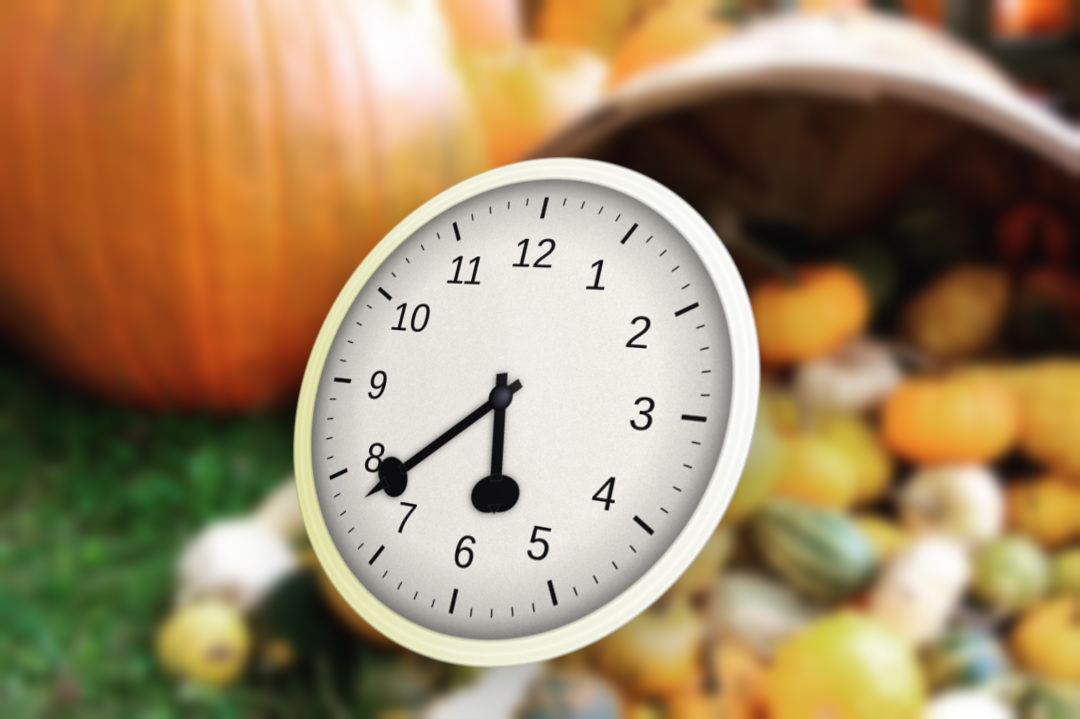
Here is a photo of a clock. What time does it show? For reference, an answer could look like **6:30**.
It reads **5:38**
